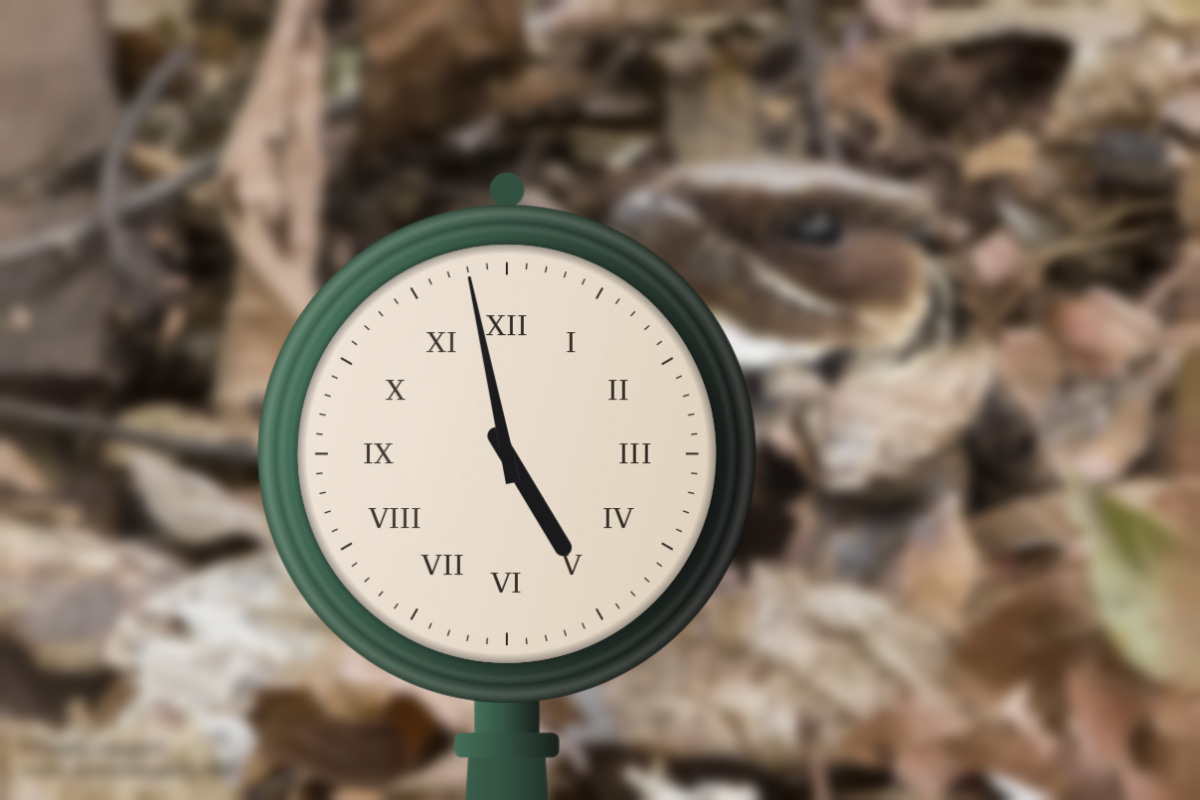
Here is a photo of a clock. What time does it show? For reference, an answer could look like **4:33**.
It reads **4:58**
